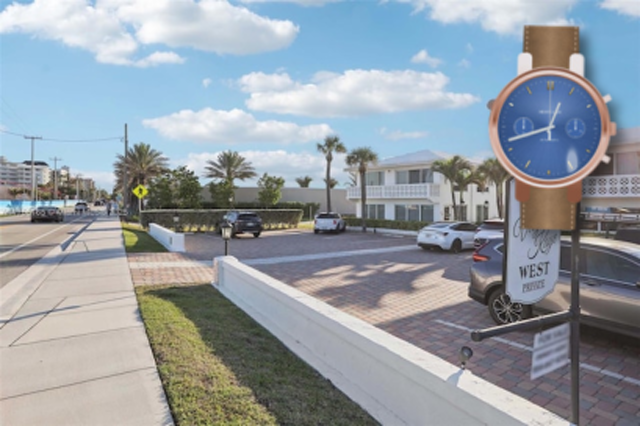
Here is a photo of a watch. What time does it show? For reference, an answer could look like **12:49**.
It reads **12:42**
